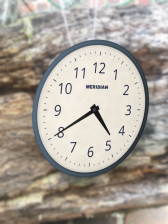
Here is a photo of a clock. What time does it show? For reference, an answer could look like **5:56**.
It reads **4:40**
